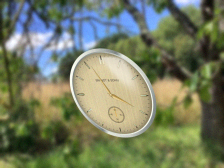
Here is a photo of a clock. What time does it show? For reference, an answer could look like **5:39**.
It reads **3:56**
